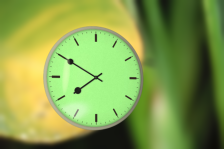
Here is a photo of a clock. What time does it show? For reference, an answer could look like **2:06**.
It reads **7:50**
